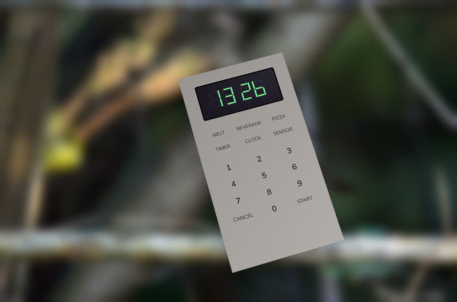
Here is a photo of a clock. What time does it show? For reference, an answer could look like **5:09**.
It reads **13:26**
